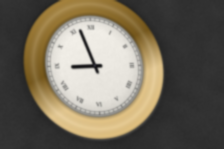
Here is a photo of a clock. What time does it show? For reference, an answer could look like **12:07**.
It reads **8:57**
